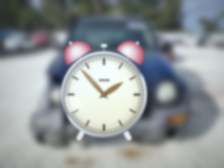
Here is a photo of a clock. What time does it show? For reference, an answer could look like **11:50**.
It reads **1:53**
